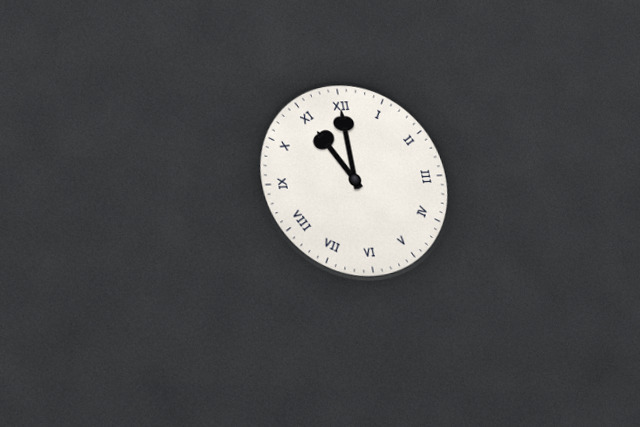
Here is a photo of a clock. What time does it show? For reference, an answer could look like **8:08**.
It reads **11:00**
